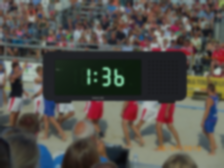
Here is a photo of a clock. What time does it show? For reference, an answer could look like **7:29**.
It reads **1:36**
